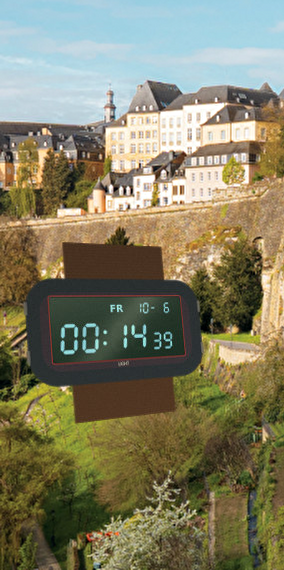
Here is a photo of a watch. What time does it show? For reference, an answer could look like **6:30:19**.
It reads **0:14:39**
